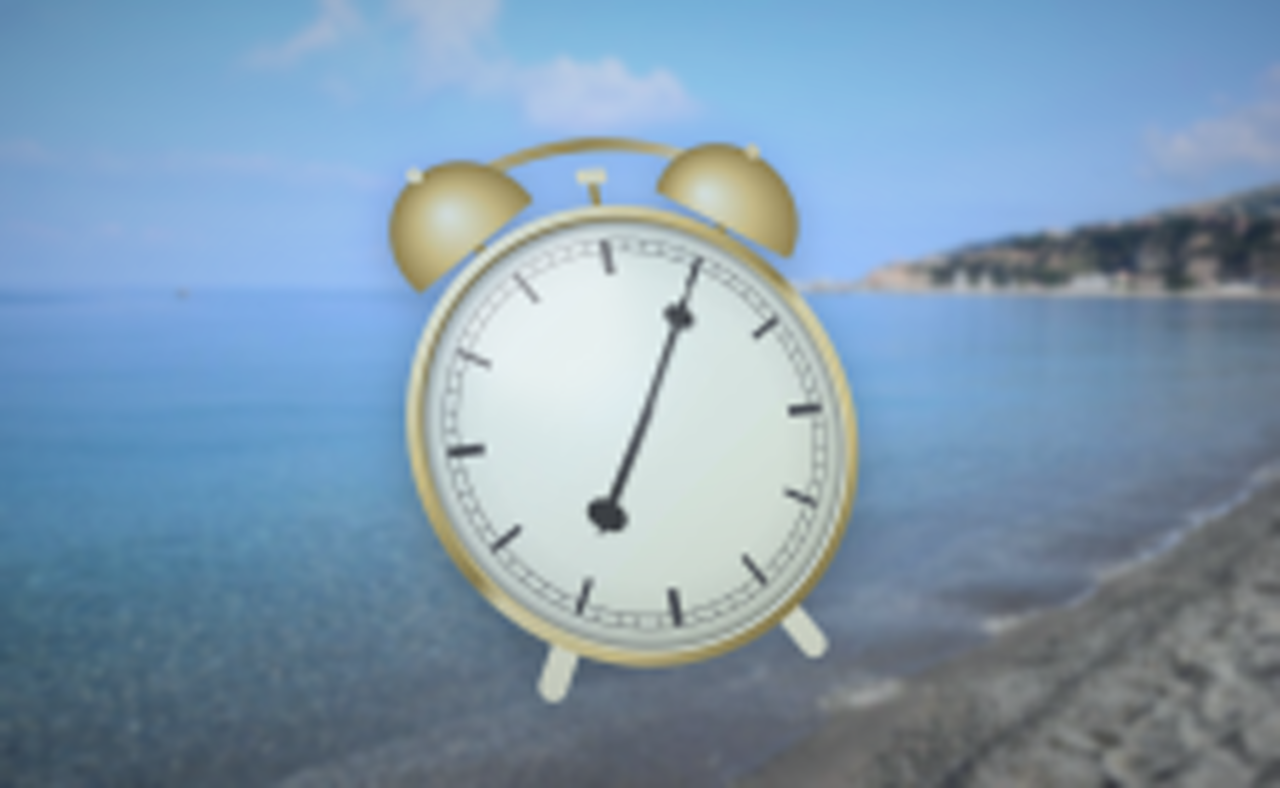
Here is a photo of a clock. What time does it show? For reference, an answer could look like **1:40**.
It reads **7:05**
